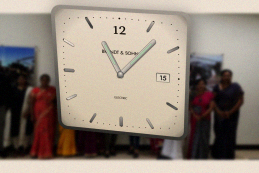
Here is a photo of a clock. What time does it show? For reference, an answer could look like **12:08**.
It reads **11:07**
